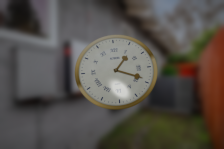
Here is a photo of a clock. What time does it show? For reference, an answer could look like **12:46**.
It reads **1:19**
